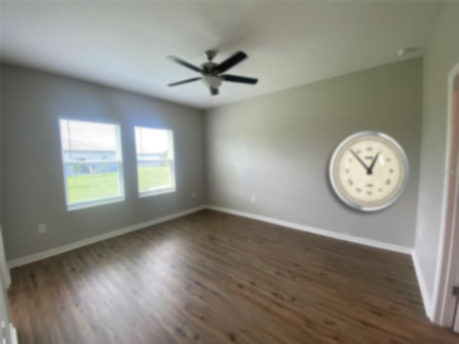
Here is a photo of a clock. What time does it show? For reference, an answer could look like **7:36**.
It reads **12:53**
